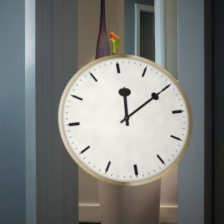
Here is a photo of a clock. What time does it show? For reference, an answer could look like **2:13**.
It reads **12:10**
